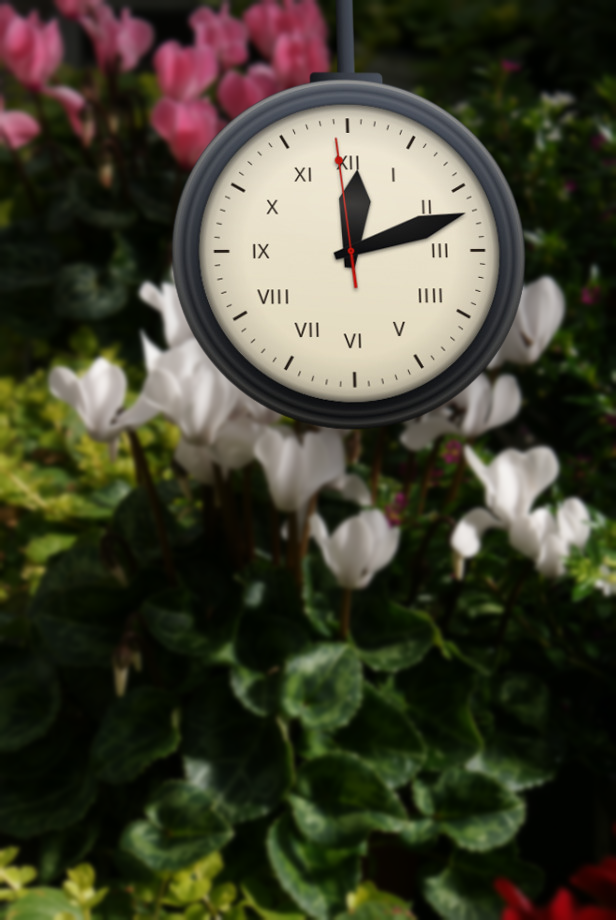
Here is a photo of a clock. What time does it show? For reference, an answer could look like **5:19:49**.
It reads **12:11:59**
